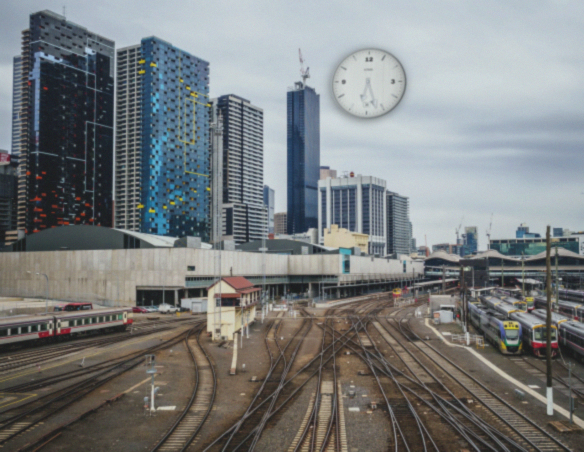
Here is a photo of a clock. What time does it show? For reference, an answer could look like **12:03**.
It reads **6:27**
